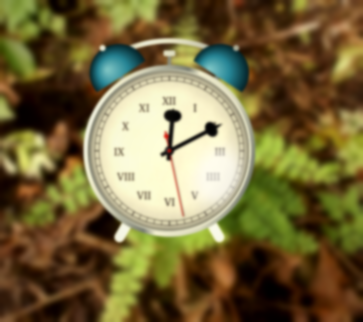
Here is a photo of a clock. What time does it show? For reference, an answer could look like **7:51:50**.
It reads **12:10:28**
